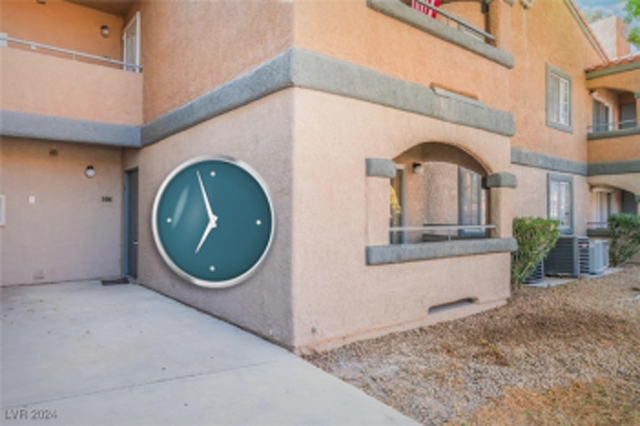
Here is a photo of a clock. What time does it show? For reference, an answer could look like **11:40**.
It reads **6:57**
